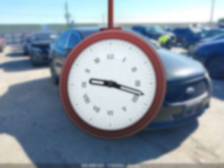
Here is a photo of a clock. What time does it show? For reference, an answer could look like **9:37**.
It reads **9:18**
